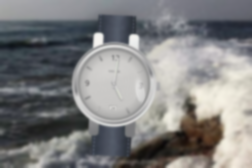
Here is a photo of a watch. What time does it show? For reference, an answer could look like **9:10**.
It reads **5:01**
